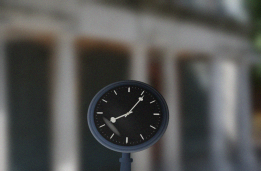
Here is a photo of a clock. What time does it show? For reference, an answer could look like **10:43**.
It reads **8:06**
